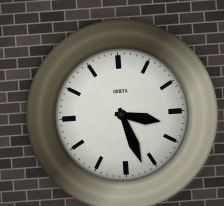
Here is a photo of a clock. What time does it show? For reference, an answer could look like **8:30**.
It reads **3:27**
